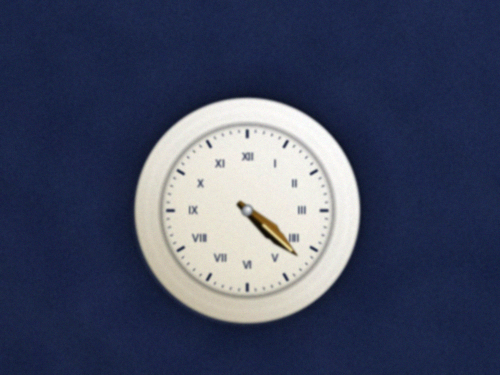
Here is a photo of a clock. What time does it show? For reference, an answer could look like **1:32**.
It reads **4:22**
